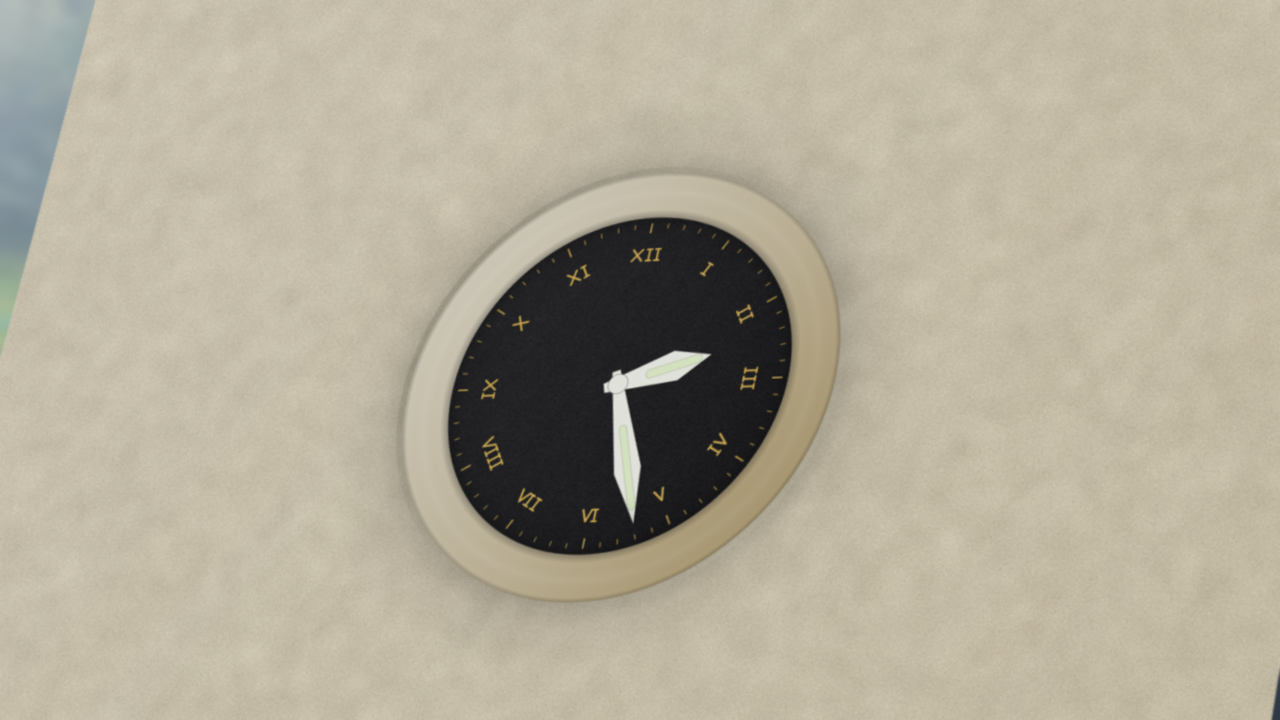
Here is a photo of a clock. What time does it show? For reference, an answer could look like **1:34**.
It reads **2:27**
